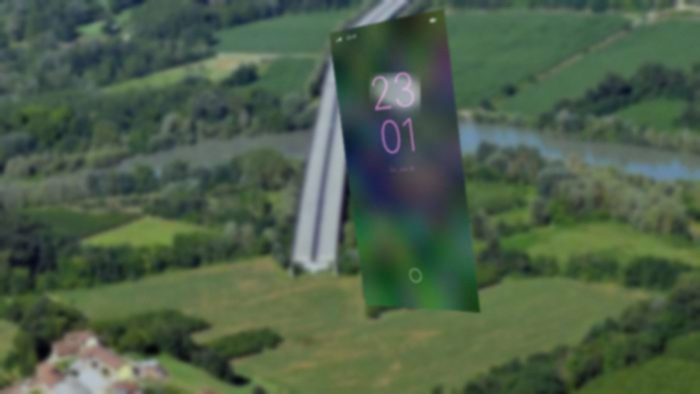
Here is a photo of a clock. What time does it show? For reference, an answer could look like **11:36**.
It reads **23:01**
